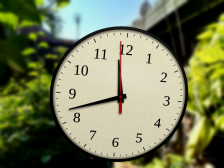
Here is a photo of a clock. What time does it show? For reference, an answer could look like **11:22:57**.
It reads **11:41:59**
